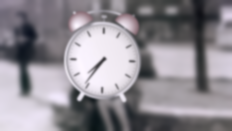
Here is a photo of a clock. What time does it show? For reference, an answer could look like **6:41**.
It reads **7:36**
